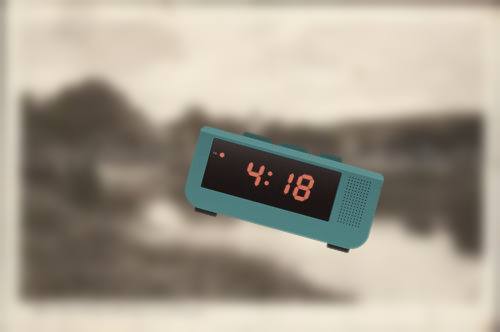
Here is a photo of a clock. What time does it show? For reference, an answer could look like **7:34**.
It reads **4:18**
